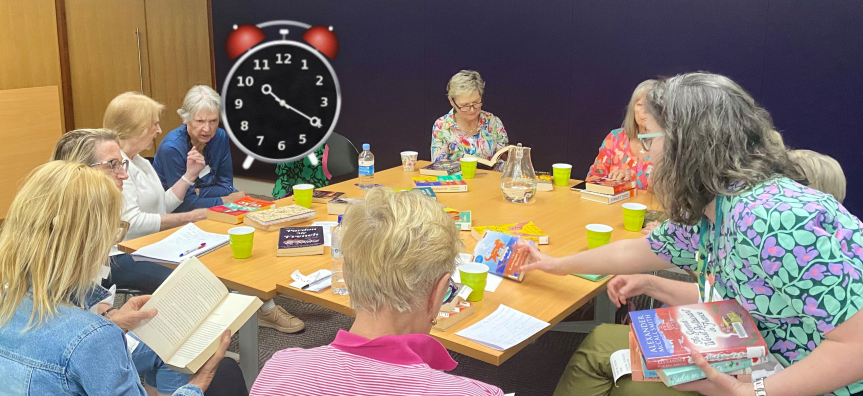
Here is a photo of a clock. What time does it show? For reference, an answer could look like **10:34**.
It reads **10:20**
